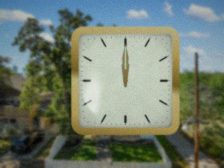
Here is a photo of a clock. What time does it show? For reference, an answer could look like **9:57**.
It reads **12:00**
